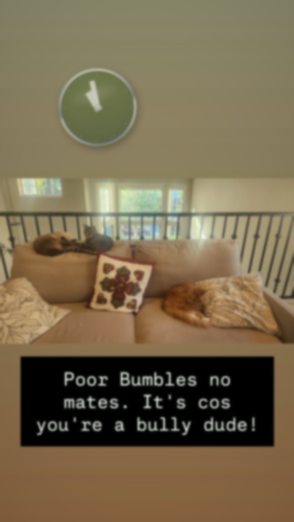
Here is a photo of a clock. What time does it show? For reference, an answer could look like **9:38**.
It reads **10:58**
